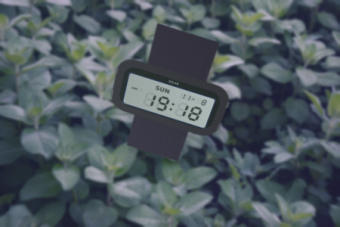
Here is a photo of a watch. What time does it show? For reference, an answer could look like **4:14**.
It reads **19:18**
